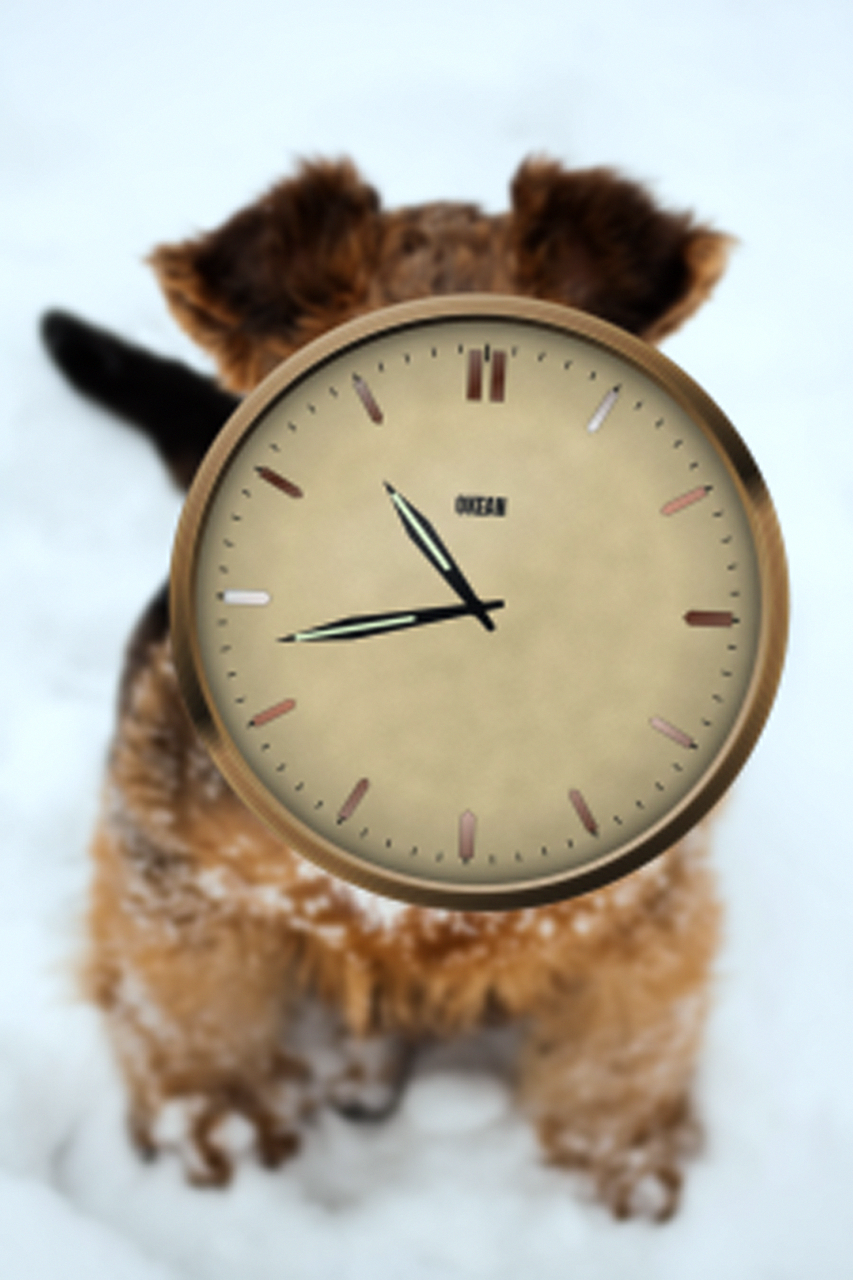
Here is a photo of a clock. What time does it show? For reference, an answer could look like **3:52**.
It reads **10:43**
